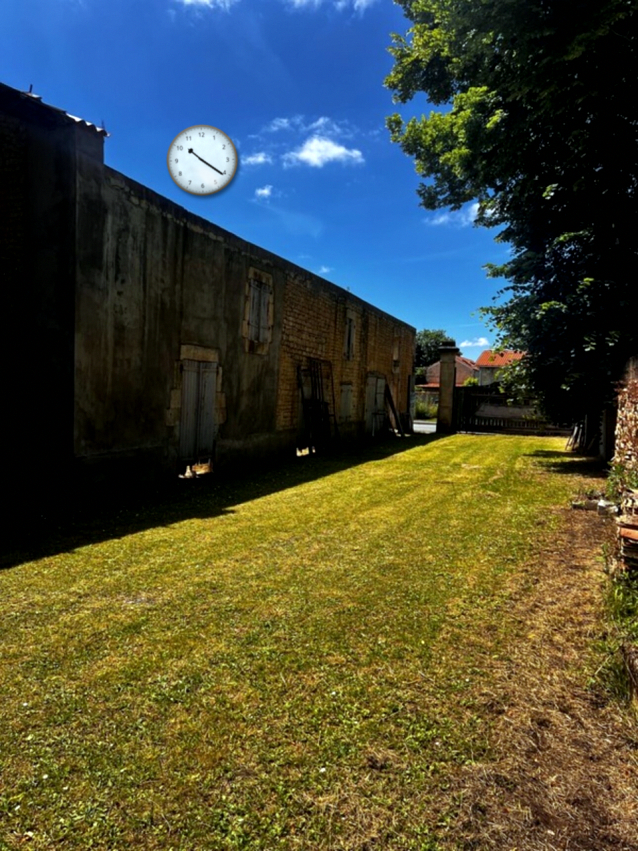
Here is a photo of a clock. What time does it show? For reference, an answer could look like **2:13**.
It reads **10:21**
